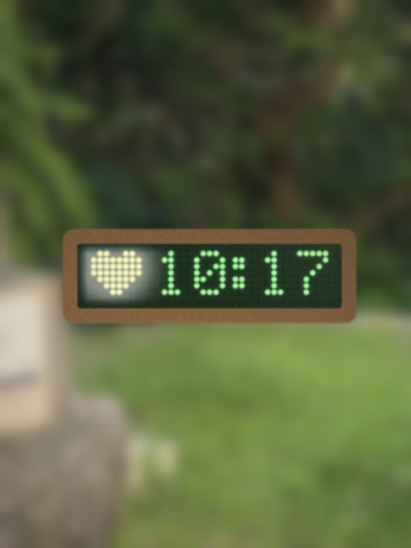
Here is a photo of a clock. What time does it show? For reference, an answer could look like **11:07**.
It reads **10:17**
